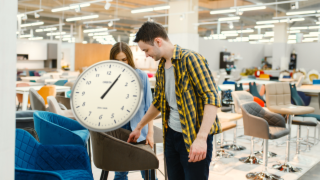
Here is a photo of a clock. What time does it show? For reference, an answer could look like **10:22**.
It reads **1:05**
